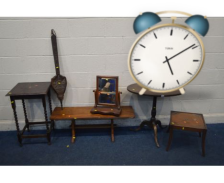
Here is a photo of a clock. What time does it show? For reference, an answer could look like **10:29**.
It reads **5:09**
